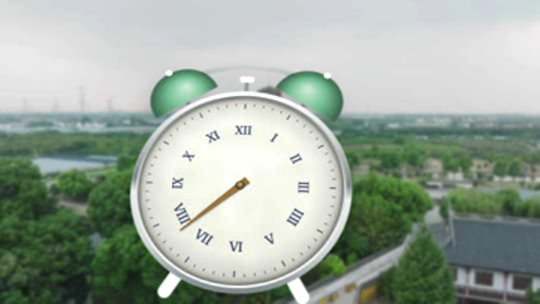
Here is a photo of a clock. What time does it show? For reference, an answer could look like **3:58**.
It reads **7:38**
